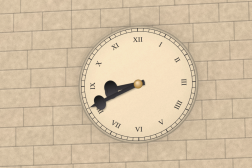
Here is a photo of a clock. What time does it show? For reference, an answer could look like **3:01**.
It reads **8:41**
